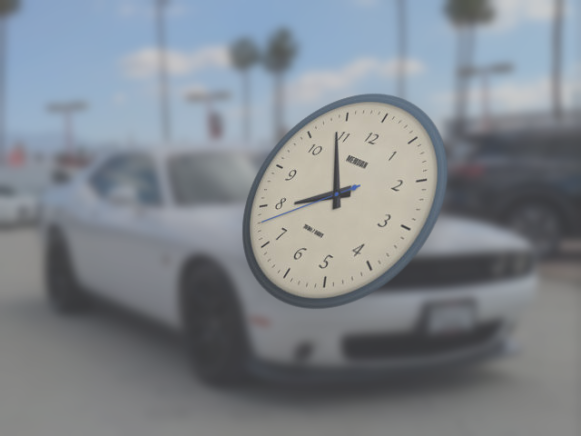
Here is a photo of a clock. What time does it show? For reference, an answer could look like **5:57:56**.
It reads **7:53:38**
